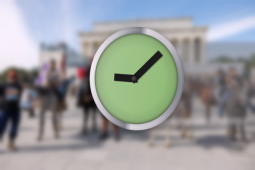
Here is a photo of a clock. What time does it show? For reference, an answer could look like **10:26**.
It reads **9:08**
